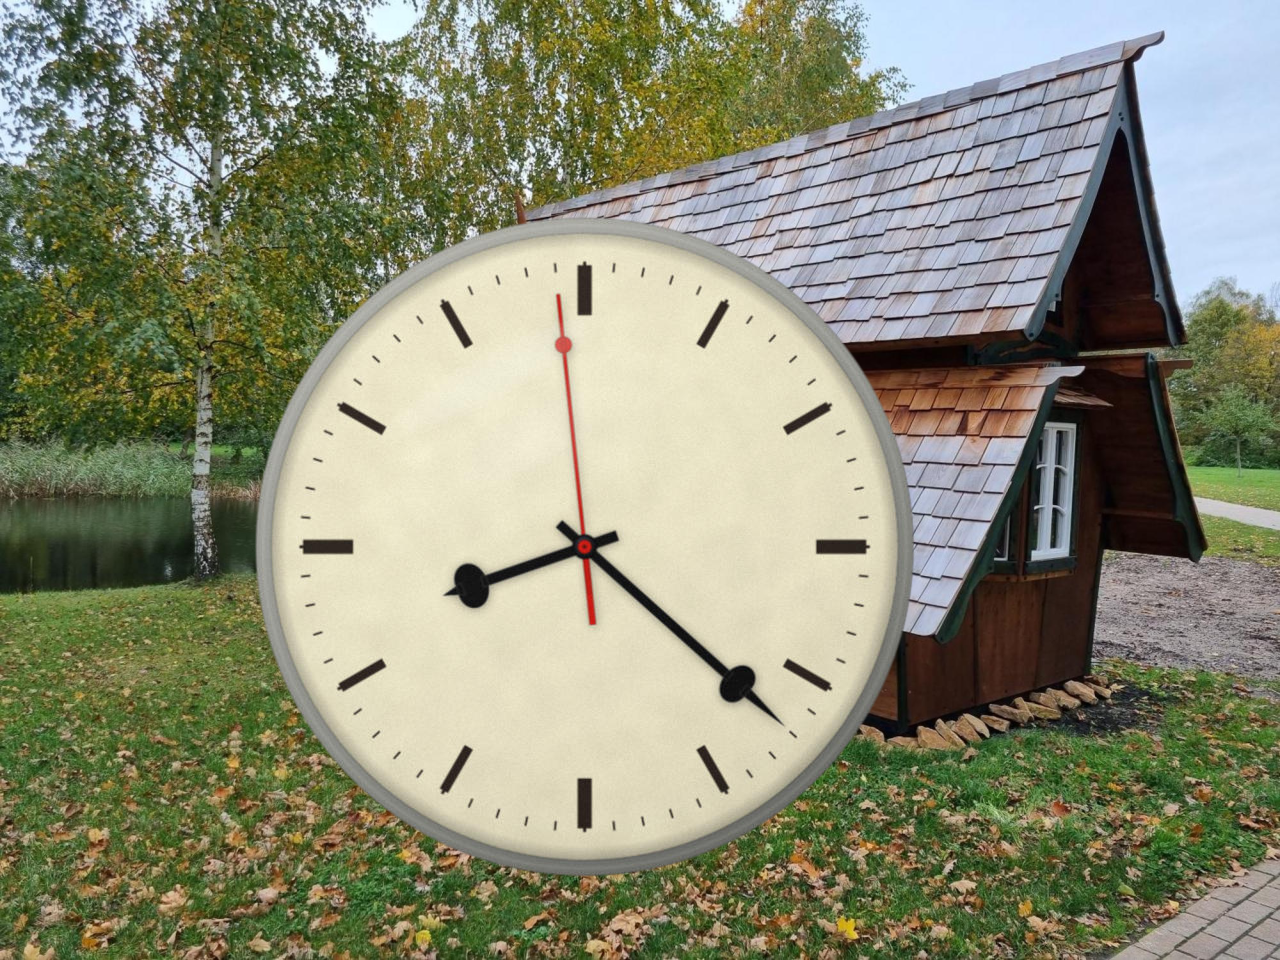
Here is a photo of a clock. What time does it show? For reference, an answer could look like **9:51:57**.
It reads **8:21:59**
